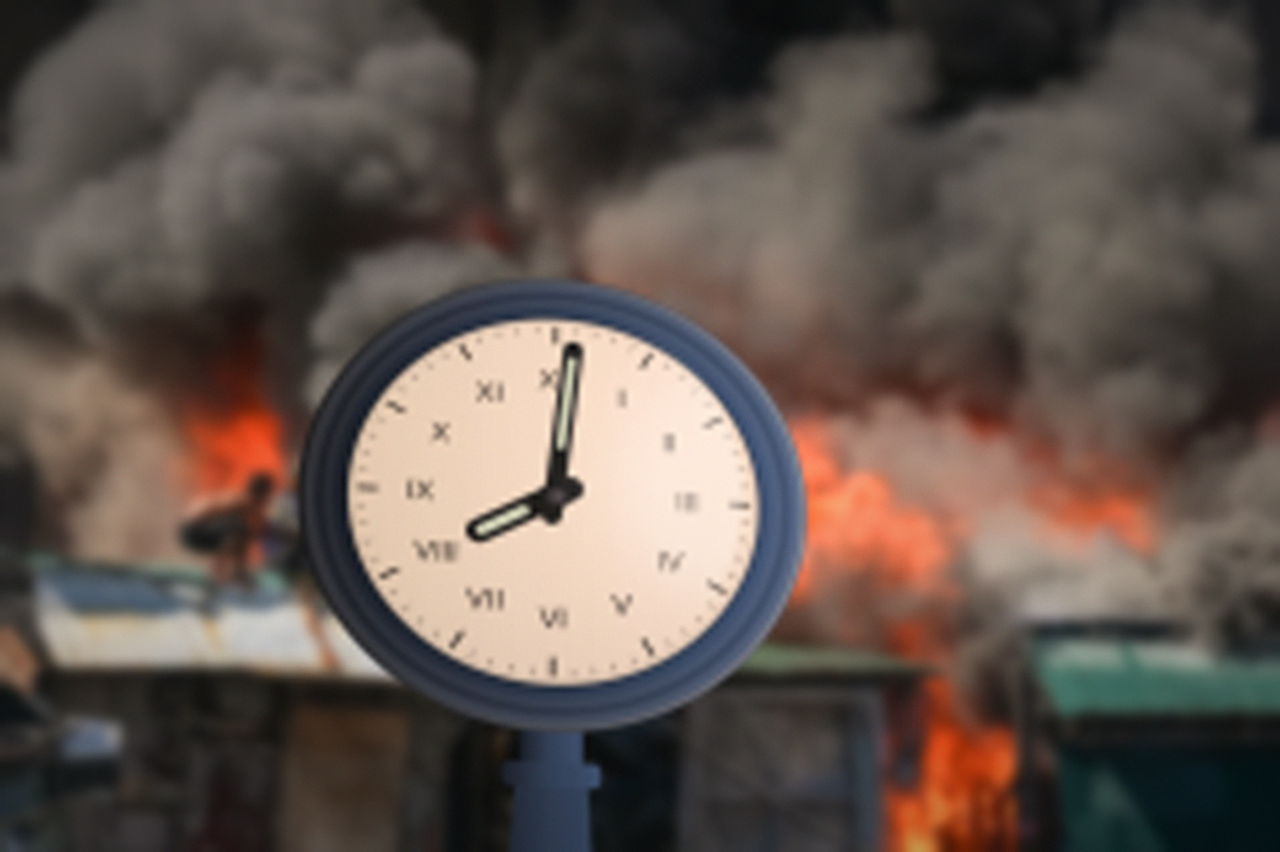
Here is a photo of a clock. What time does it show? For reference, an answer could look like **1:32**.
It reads **8:01**
